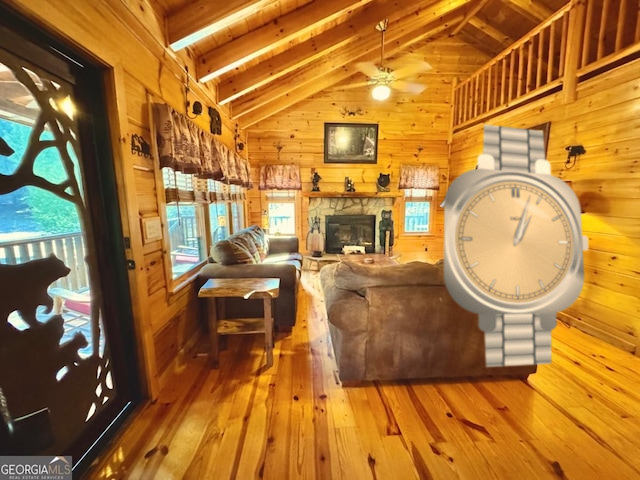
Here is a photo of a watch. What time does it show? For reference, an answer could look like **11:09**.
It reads **1:03**
